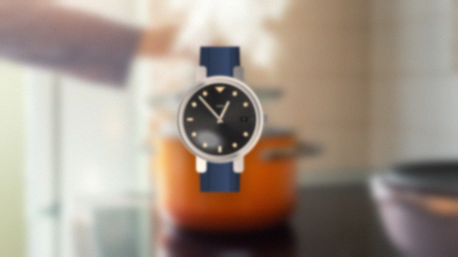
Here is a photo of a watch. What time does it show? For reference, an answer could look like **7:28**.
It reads **12:53**
